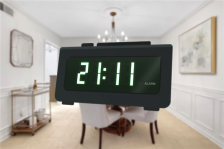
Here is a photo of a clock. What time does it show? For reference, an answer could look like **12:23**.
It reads **21:11**
